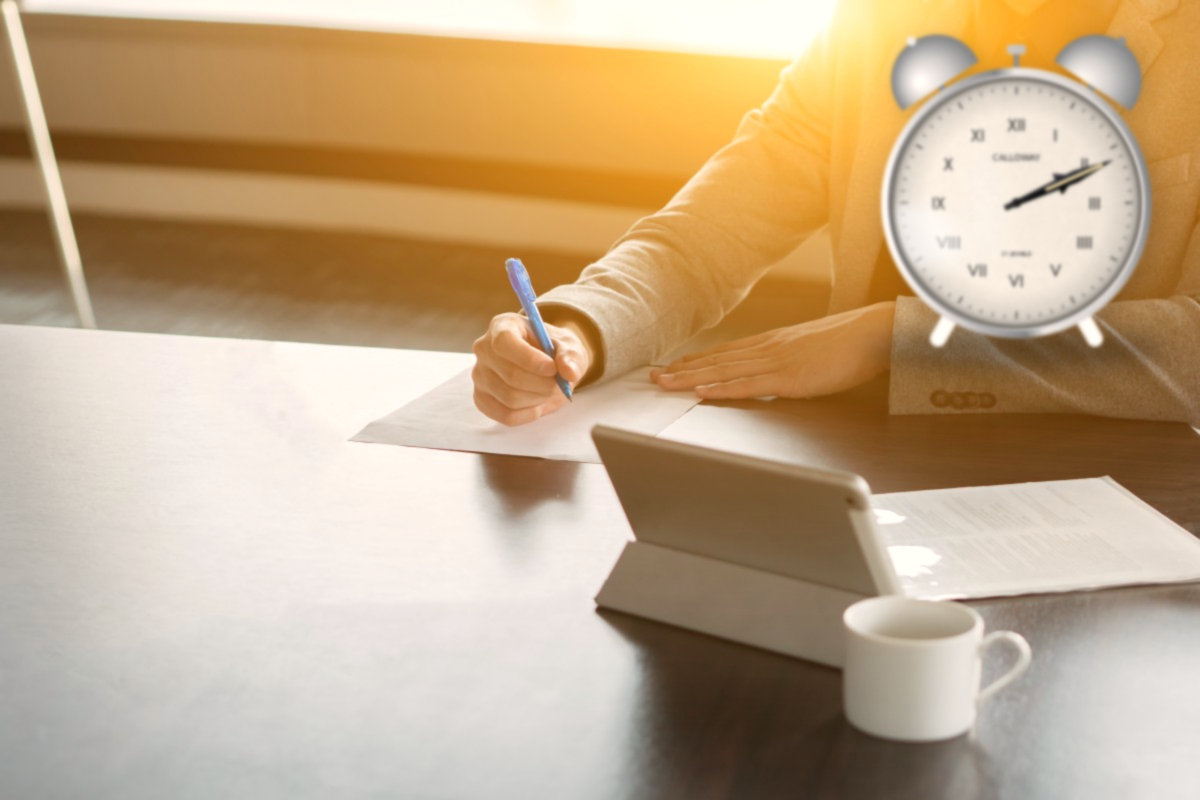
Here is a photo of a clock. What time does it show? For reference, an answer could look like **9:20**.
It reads **2:11**
